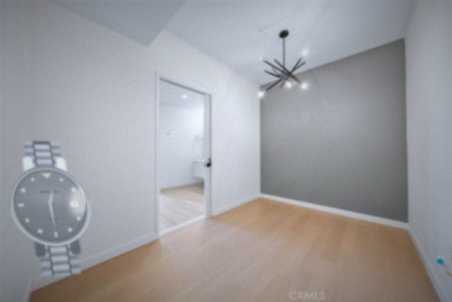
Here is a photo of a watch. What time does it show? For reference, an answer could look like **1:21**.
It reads **12:30**
